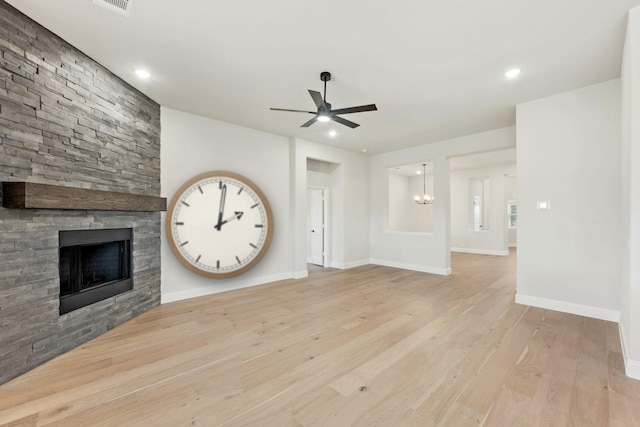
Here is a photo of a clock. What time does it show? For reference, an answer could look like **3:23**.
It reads **2:01**
